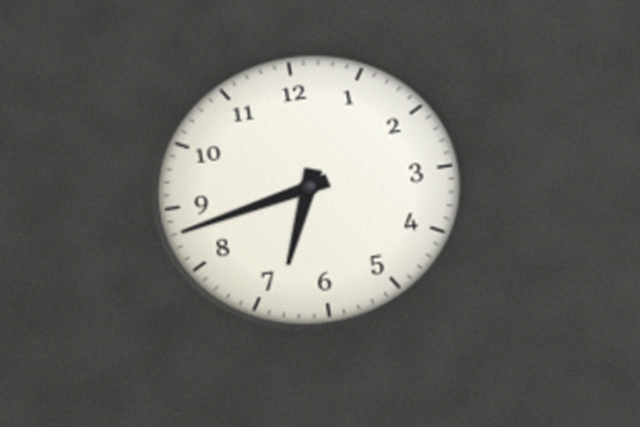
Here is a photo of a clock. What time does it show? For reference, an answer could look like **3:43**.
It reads **6:43**
